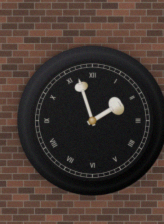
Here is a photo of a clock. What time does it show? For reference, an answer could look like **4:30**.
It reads **1:57**
